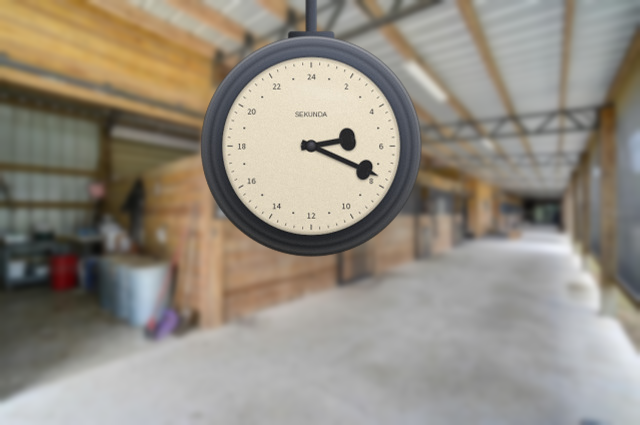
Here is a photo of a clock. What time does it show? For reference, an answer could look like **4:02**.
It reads **5:19**
